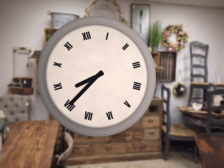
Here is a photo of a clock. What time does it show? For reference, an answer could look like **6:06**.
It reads **8:40**
